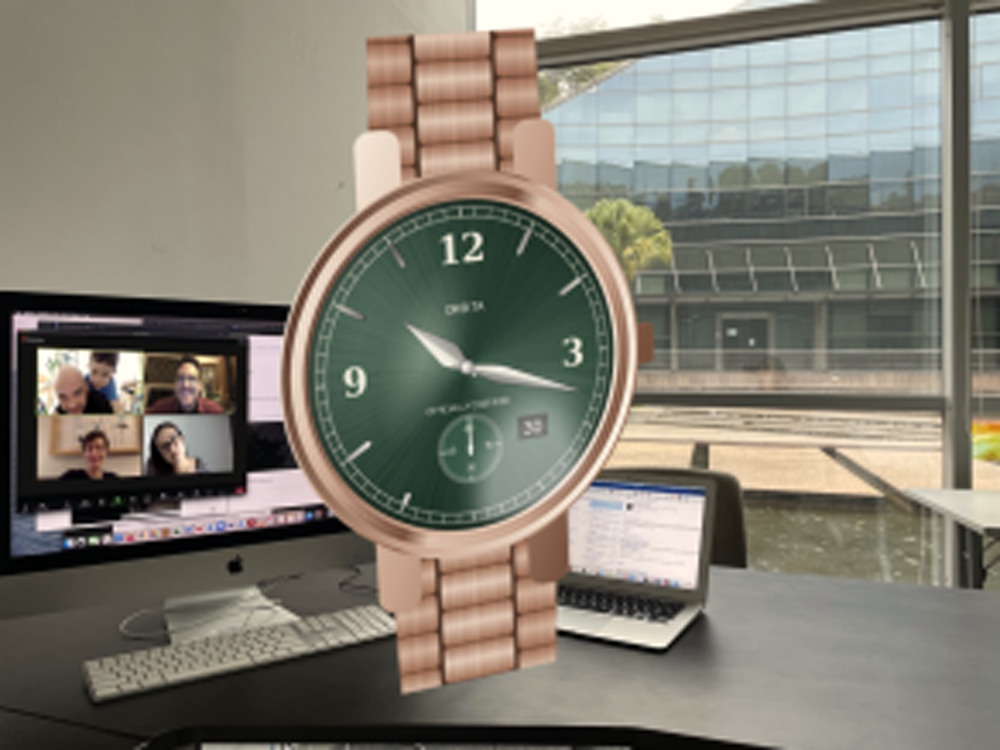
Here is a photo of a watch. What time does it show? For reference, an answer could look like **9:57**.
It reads **10:18**
